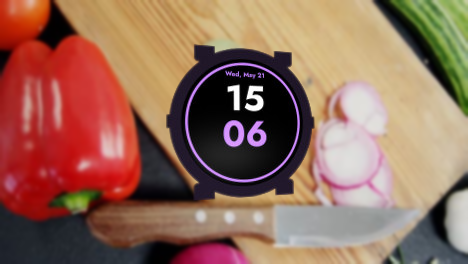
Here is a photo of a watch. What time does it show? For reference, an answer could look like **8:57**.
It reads **15:06**
